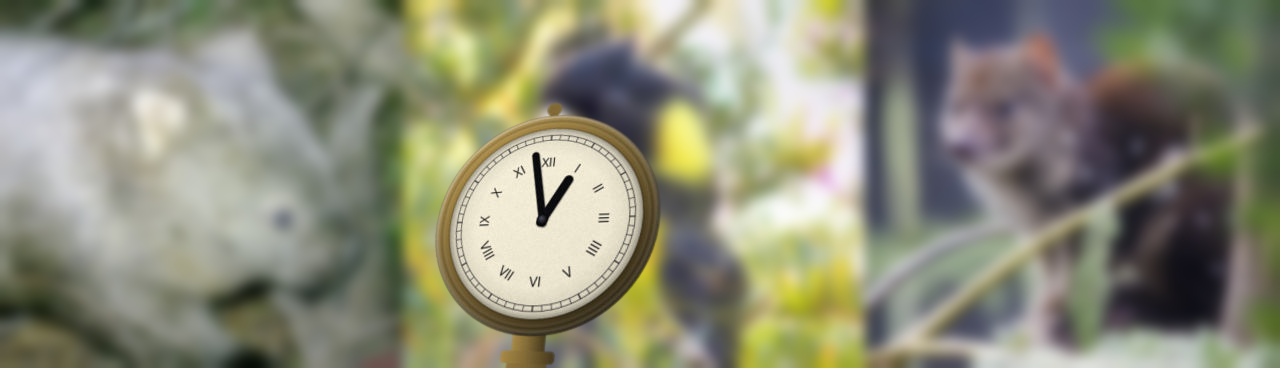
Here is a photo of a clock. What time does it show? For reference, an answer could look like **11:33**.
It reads **12:58**
